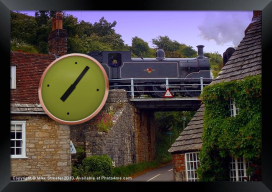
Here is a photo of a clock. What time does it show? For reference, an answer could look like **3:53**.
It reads **7:05**
